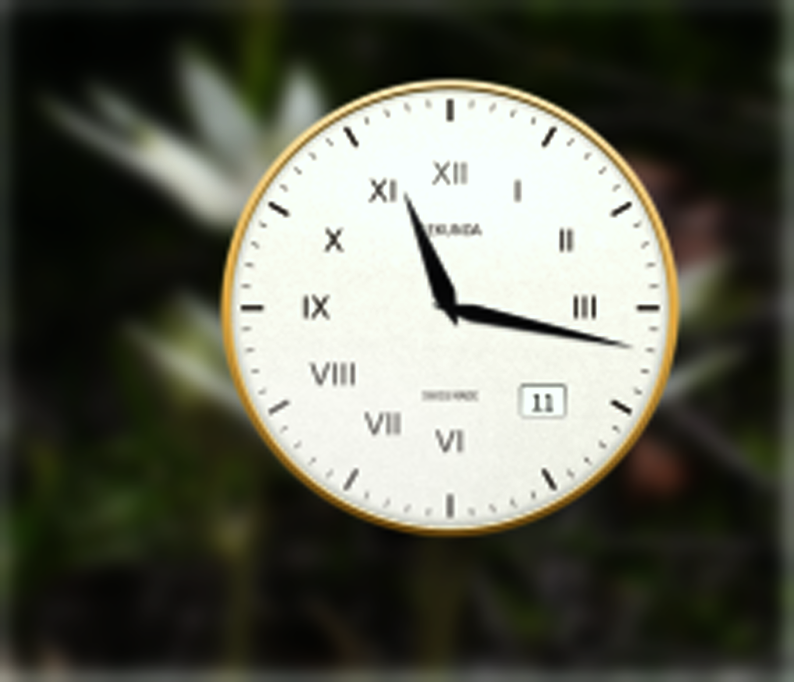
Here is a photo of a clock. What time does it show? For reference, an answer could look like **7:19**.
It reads **11:17**
